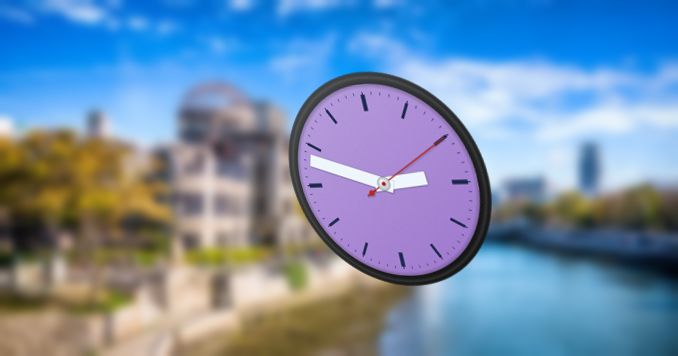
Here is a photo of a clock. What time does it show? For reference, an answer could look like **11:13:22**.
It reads **2:48:10**
